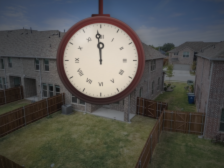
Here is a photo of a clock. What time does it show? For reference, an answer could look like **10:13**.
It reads **11:59**
